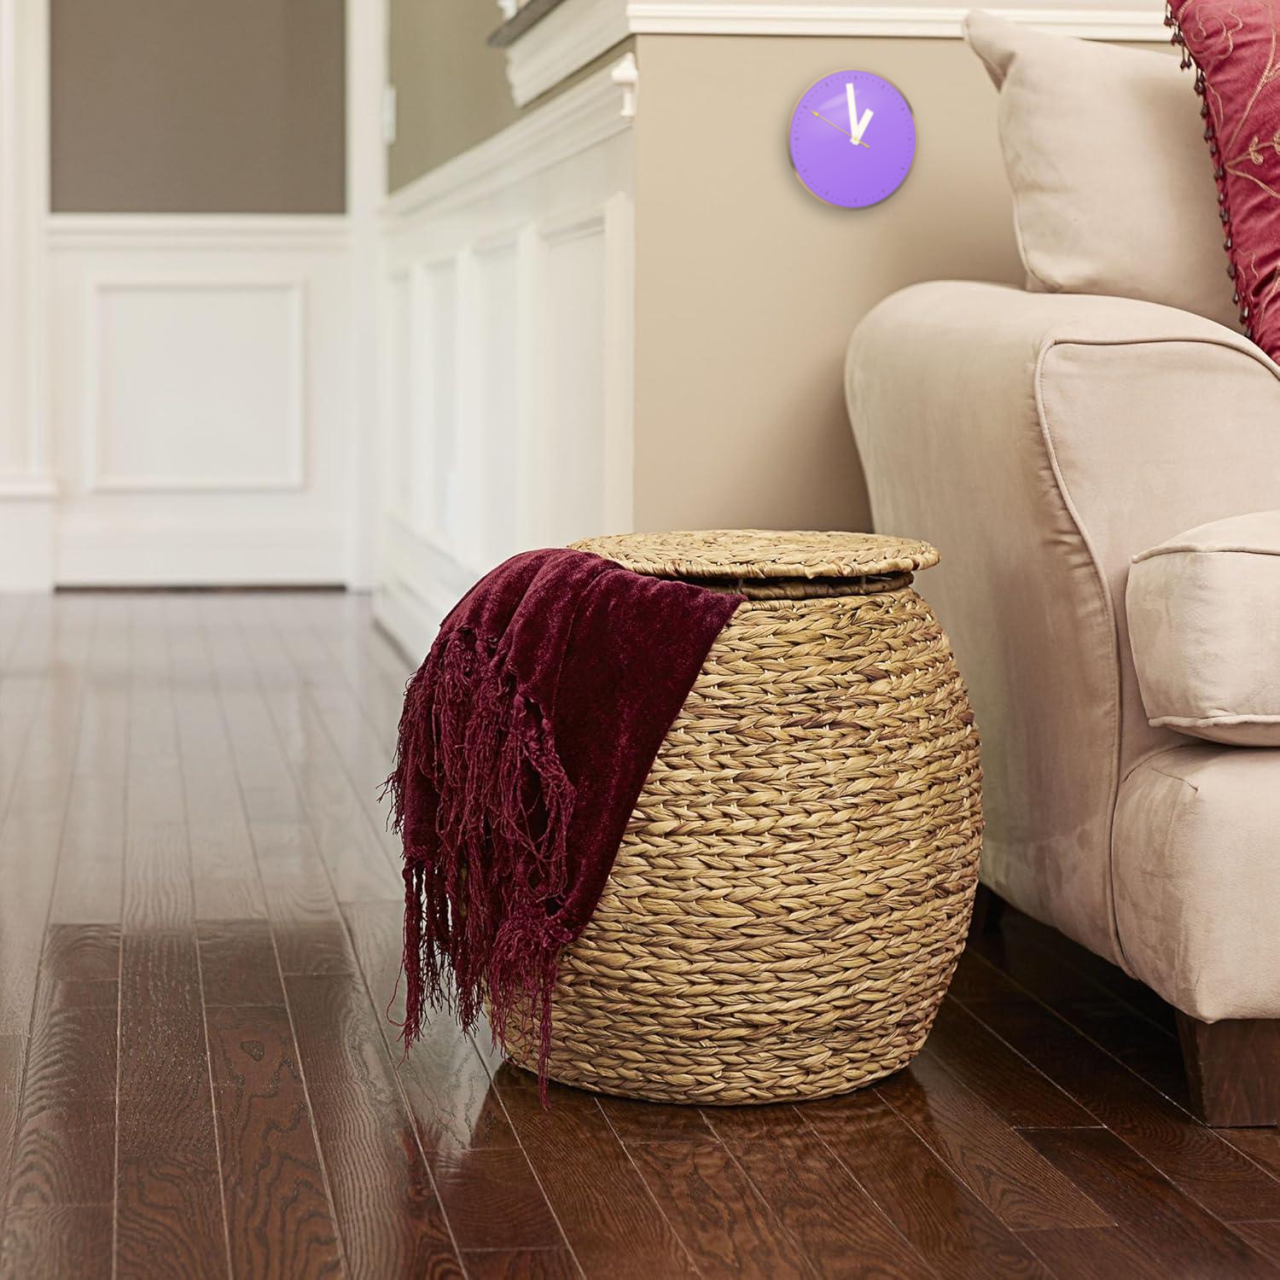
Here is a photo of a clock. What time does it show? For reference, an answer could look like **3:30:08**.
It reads **12:58:50**
